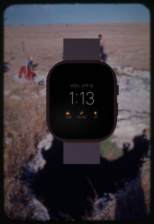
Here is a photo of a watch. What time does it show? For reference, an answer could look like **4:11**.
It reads **1:13**
